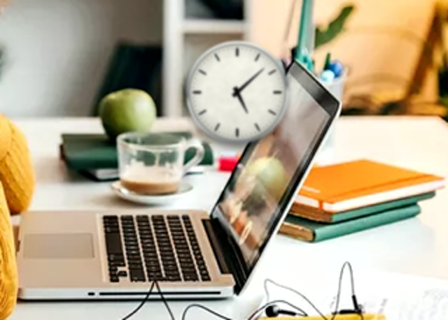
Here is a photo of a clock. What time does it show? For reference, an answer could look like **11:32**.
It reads **5:08**
